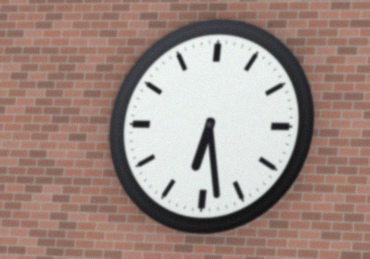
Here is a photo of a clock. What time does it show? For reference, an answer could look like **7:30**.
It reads **6:28**
